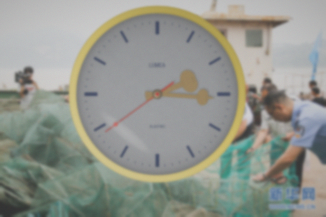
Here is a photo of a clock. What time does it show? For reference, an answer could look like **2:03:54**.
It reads **2:15:39**
